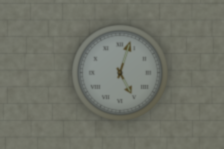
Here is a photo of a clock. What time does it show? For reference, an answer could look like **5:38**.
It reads **5:03**
